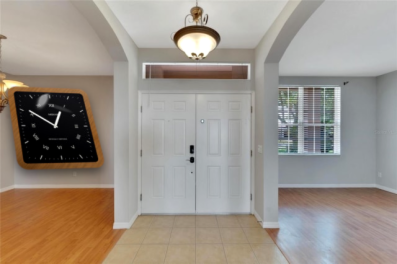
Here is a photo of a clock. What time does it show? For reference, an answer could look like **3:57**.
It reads **12:51**
